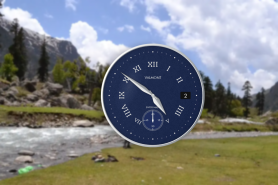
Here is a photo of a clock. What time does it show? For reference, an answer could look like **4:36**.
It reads **4:51**
